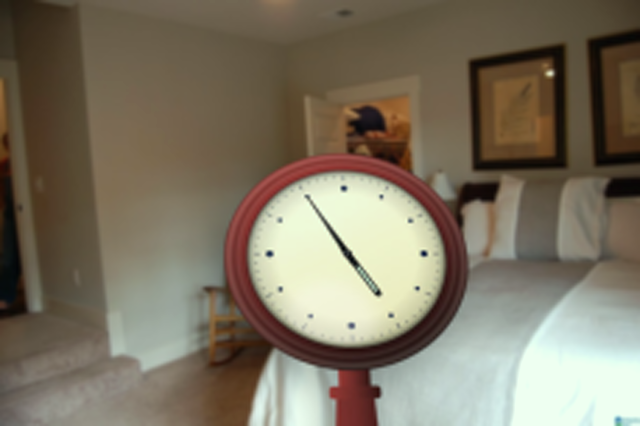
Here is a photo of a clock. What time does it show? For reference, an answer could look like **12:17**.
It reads **4:55**
